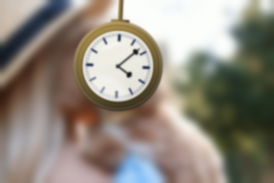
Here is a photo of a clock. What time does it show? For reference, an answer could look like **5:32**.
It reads **4:08**
